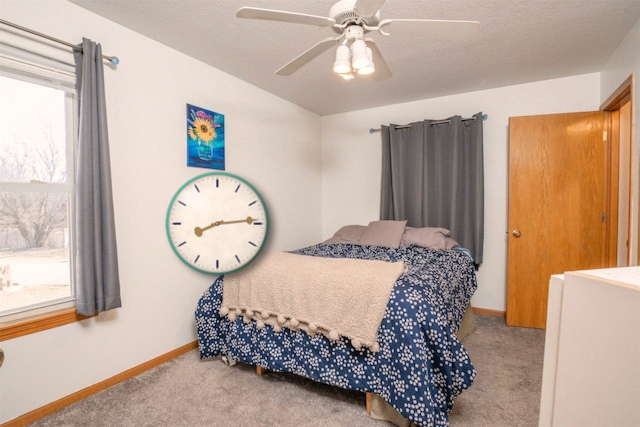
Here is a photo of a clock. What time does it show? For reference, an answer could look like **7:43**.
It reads **8:14**
